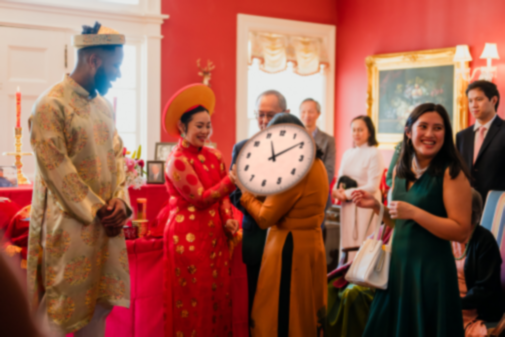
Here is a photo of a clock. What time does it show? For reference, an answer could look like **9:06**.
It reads **11:09**
